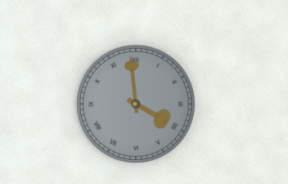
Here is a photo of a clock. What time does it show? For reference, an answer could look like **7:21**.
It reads **3:59**
